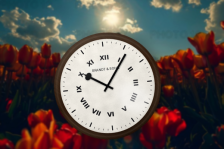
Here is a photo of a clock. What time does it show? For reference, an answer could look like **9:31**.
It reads **10:06**
